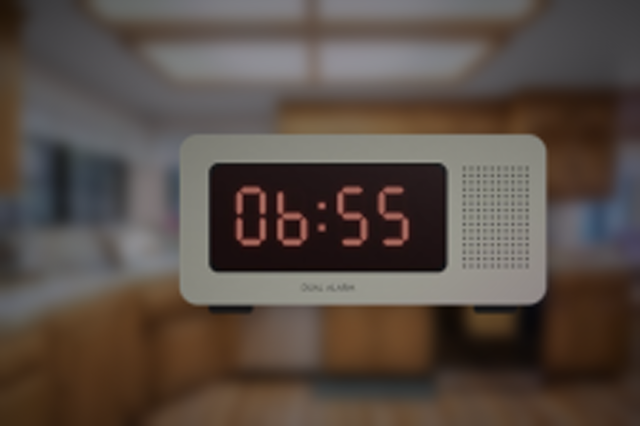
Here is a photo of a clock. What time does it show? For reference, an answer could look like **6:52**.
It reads **6:55**
